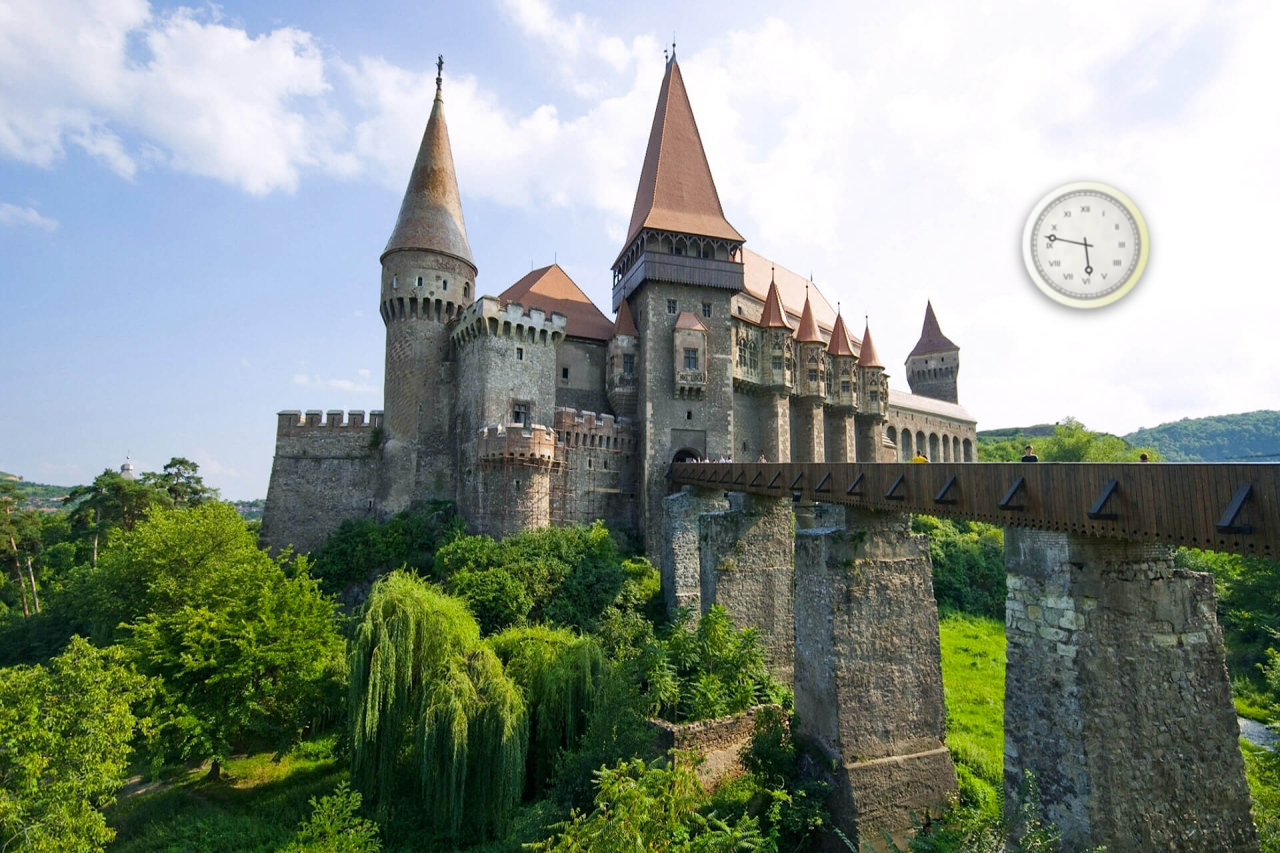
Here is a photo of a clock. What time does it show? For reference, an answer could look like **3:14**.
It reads **5:47**
